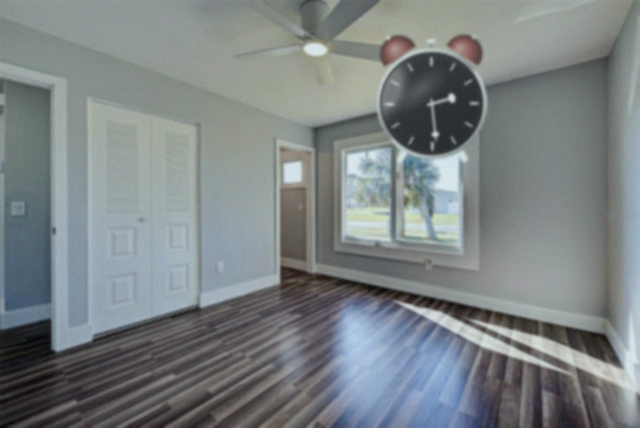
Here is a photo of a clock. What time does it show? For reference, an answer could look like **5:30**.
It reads **2:29**
